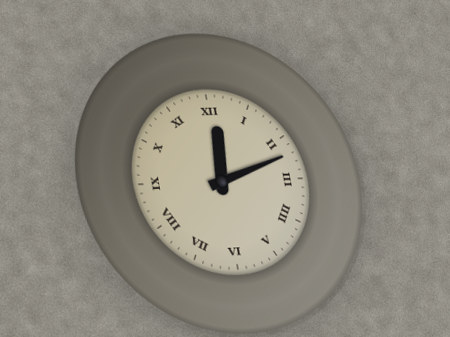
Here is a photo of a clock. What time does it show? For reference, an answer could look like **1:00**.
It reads **12:12**
